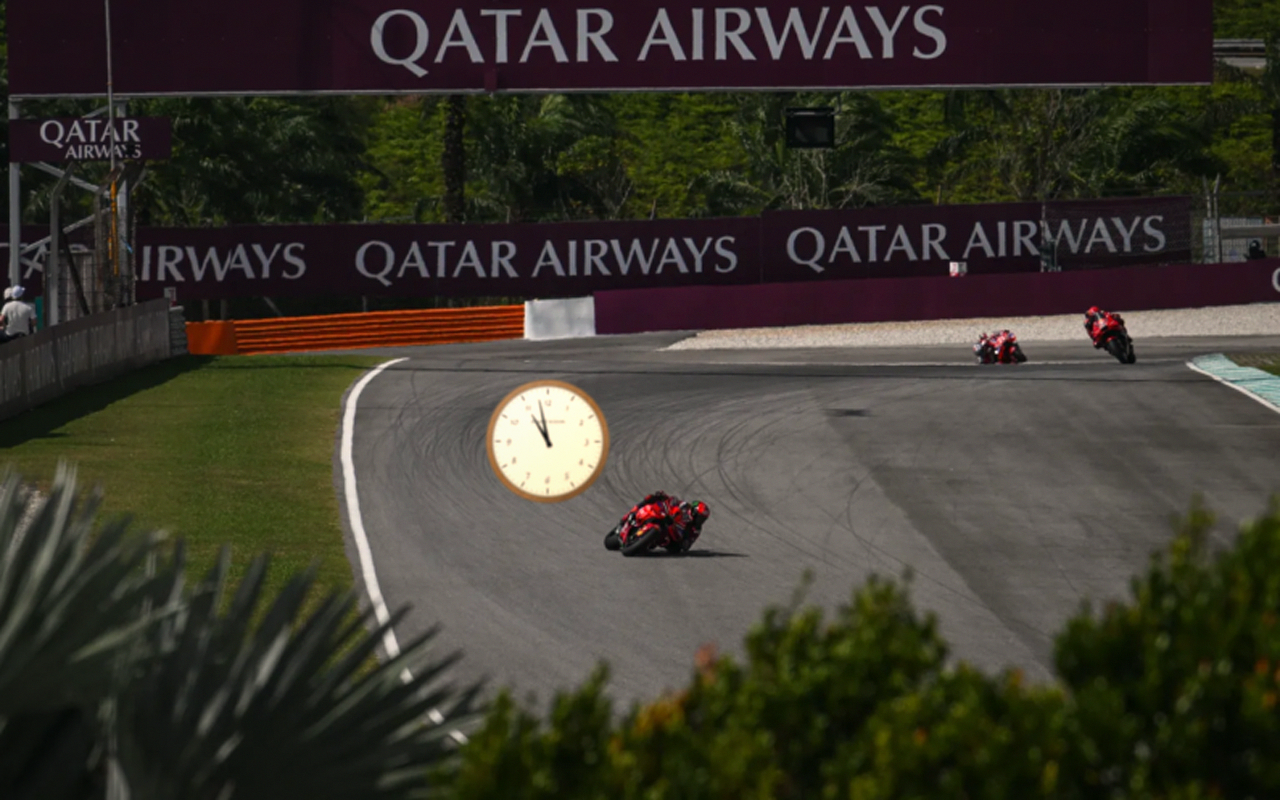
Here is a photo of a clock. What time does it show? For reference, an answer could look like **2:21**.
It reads **10:58**
